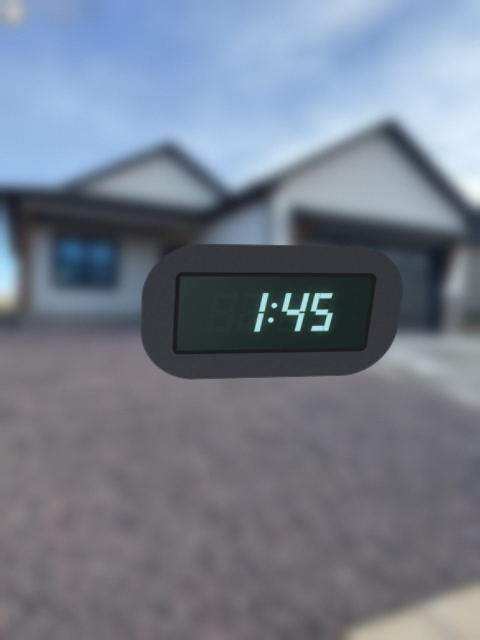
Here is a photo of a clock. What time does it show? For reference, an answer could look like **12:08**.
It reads **1:45**
